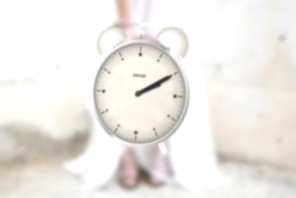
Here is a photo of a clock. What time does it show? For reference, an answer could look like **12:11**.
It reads **2:10**
